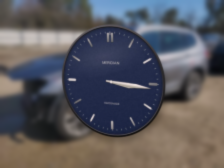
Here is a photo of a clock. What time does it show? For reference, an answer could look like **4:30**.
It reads **3:16**
